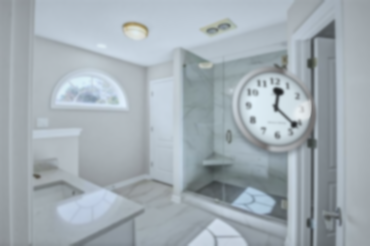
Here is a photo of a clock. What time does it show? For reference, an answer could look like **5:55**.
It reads **12:22**
